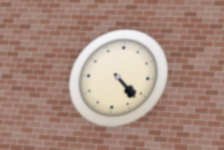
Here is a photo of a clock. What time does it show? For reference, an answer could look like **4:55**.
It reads **4:22**
